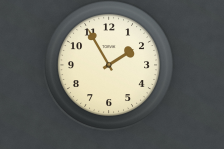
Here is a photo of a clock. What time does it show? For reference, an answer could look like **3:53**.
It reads **1:55**
